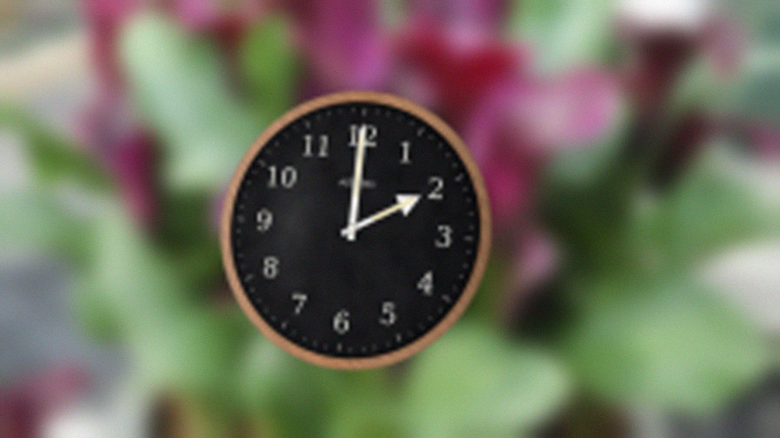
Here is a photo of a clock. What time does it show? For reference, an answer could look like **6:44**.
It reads **2:00**
